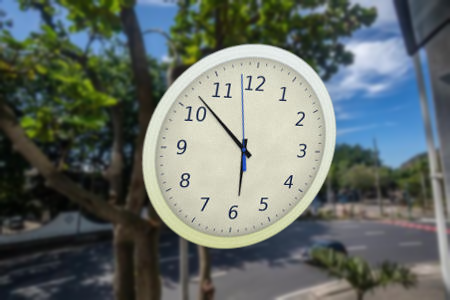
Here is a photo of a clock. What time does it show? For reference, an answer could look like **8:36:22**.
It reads **5:51:58**
